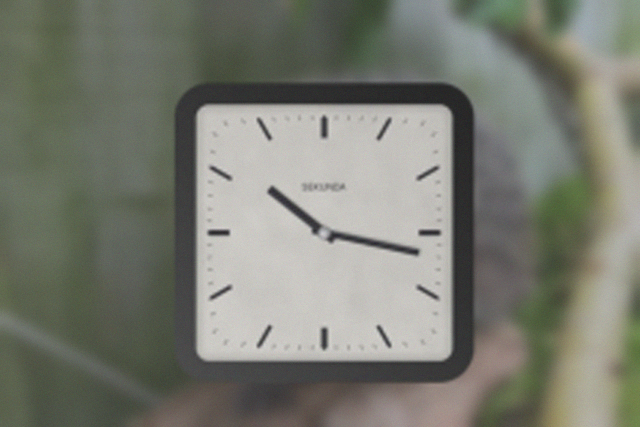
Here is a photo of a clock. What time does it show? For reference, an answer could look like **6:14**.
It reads **10:17**
